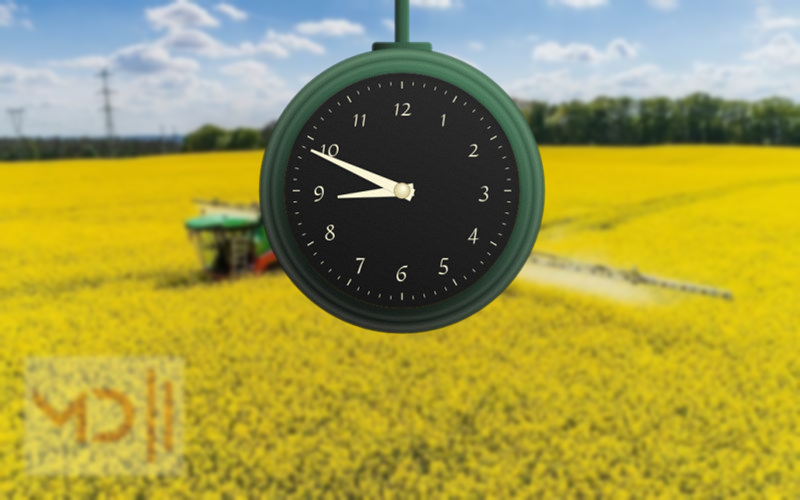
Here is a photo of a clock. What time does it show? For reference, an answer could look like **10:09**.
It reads **8:49**
